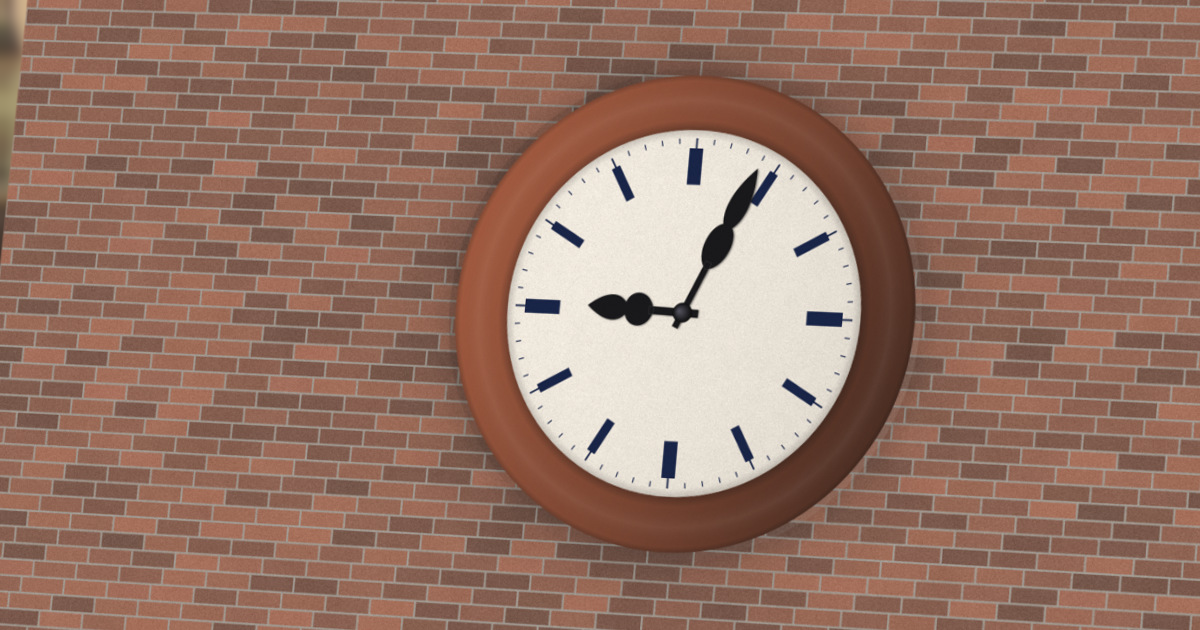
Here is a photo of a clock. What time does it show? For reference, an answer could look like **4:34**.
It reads **9:04**
